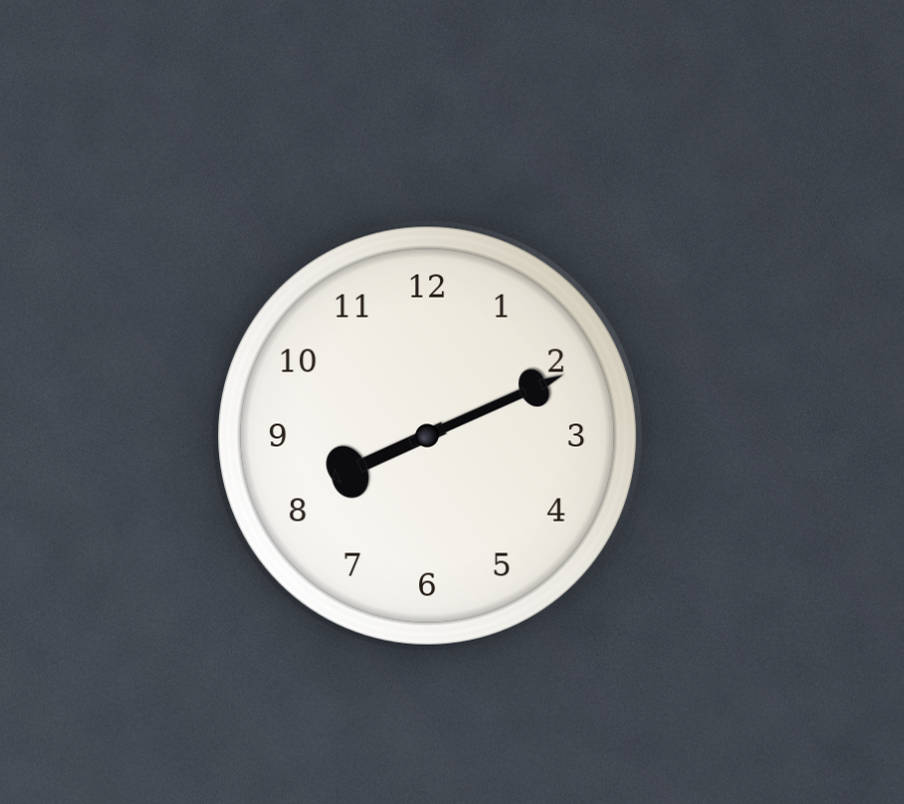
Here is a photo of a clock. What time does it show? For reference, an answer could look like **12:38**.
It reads **8:11**
